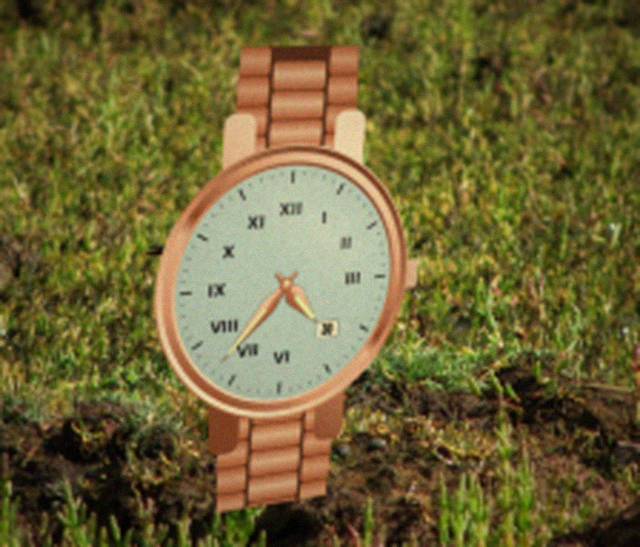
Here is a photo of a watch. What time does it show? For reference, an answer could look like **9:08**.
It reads **4:37**
